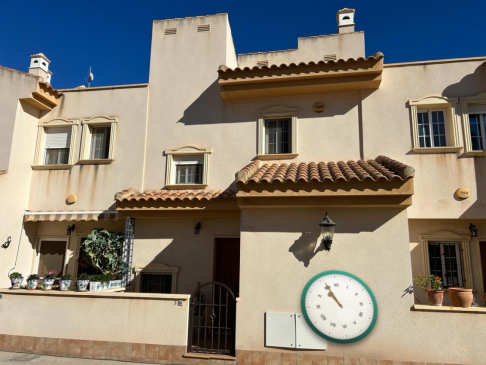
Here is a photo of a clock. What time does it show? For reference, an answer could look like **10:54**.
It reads **10:56**
